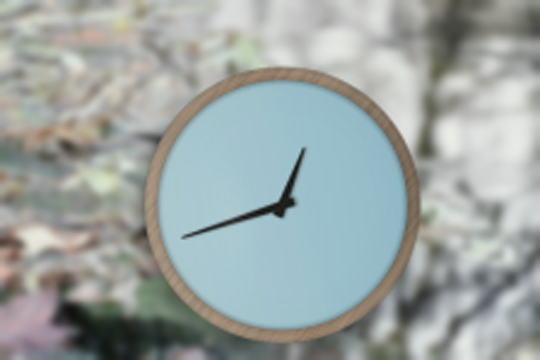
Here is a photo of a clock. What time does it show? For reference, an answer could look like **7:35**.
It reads **12:42**
